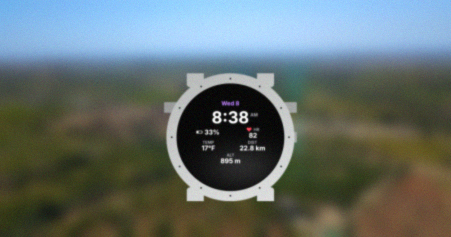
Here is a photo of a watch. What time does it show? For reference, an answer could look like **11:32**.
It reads **8:38**
